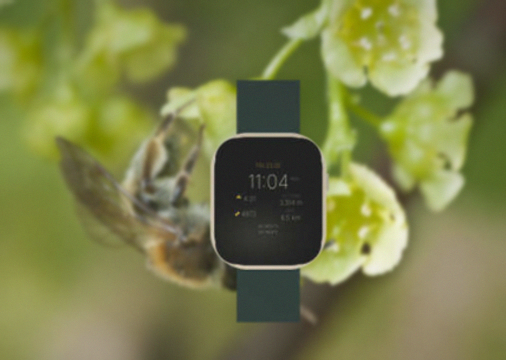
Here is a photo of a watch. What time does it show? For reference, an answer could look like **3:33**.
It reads **11:04**
